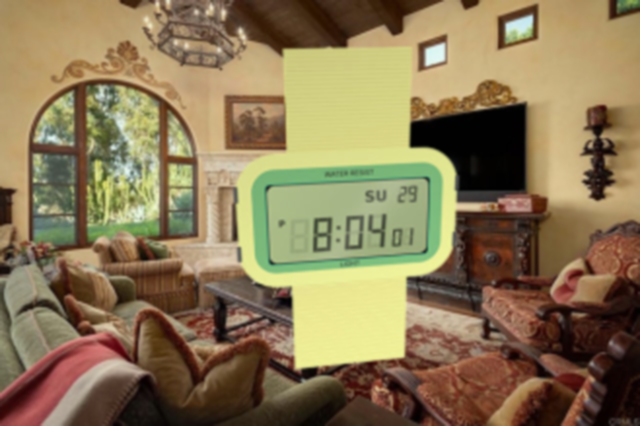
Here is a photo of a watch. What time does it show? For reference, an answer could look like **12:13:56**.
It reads **8:04:01**
